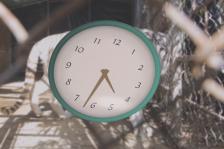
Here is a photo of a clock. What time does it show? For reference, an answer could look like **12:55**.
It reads **4:32**
